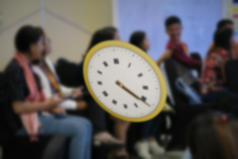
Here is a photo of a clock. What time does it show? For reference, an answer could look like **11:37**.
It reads **4:21**
